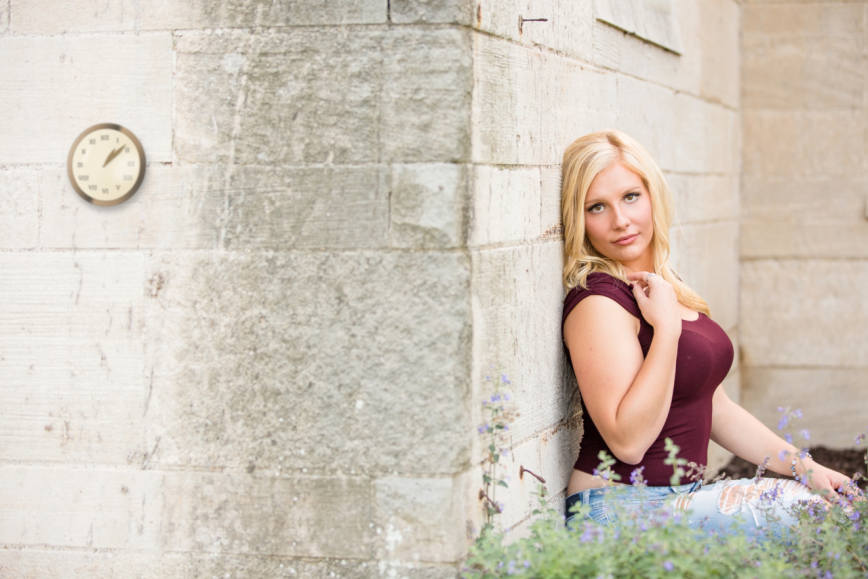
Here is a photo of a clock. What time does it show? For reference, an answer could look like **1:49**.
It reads **1:08**
